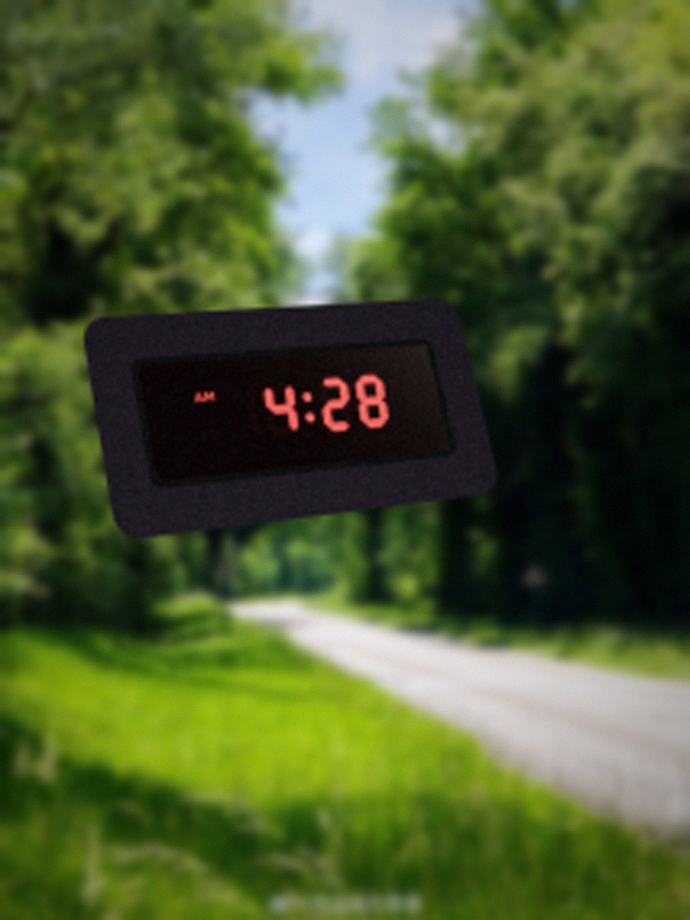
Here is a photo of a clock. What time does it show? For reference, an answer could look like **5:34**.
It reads **4:28**
